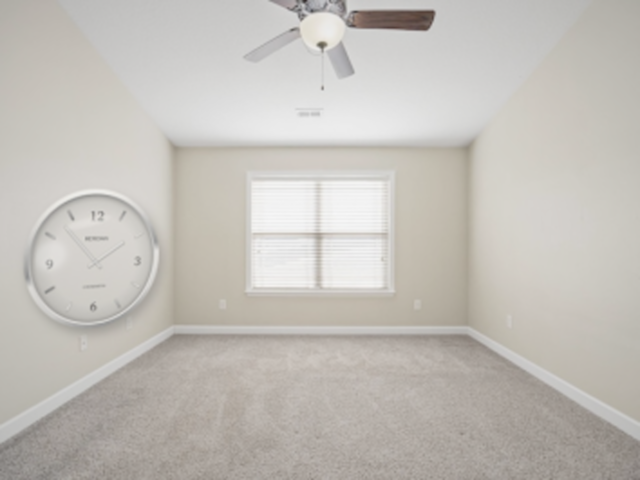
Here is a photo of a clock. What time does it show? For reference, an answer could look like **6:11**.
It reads **1:53**
